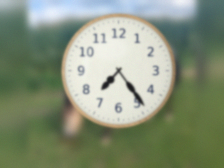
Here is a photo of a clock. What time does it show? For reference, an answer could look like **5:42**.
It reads **7:24**
